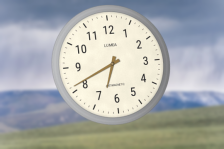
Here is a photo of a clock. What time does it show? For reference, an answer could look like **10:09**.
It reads **6:41**
